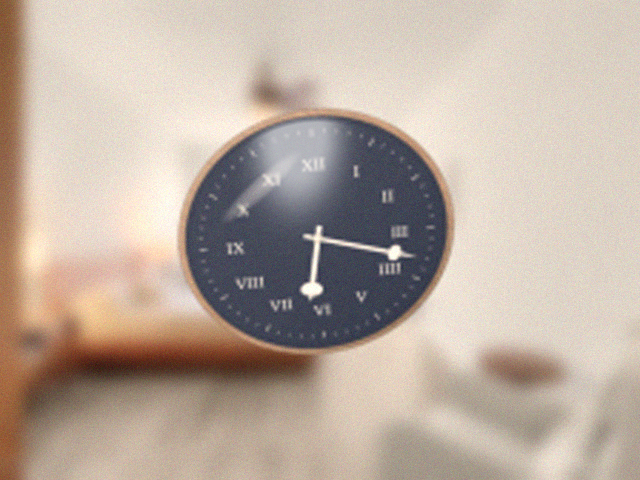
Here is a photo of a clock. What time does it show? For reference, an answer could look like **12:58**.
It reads **6:18**
